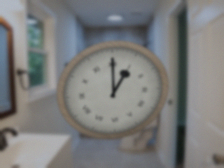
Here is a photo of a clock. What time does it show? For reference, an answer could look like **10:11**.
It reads **1:00**
